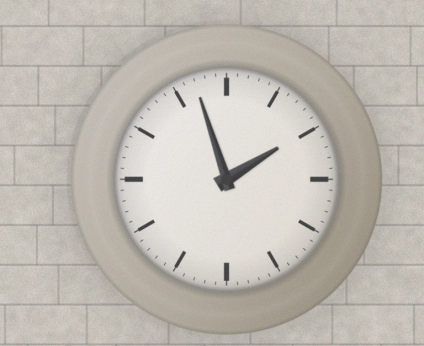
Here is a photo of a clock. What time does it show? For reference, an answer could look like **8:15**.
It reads **1:57**
